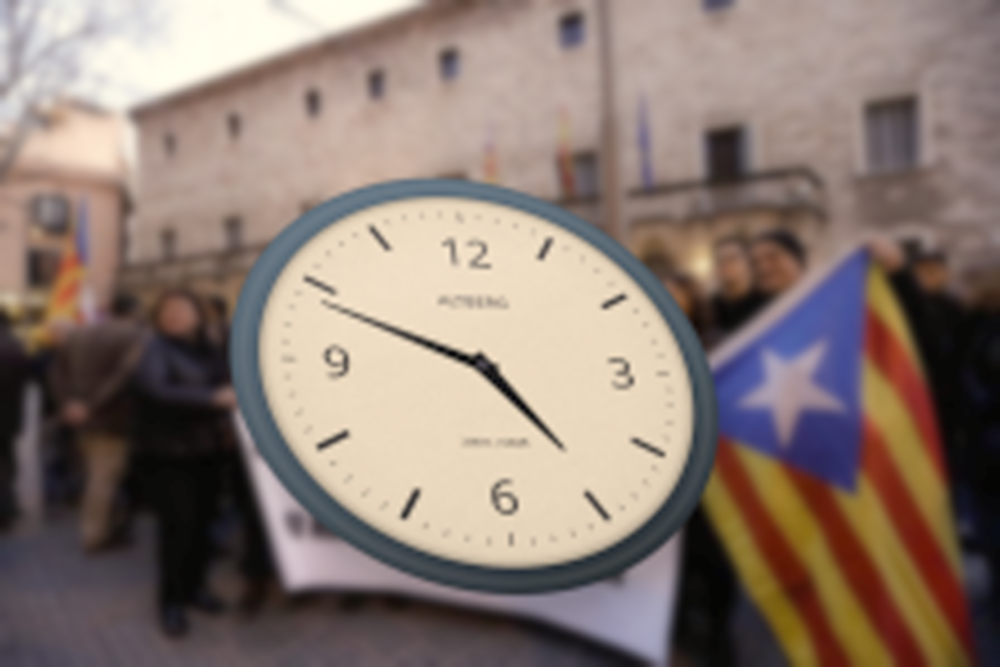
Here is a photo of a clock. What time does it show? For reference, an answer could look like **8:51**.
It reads **4:49**
